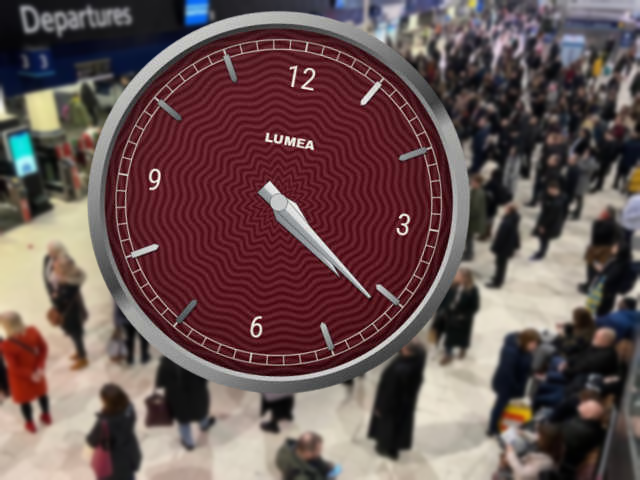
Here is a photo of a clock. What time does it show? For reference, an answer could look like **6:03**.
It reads **4:21**
